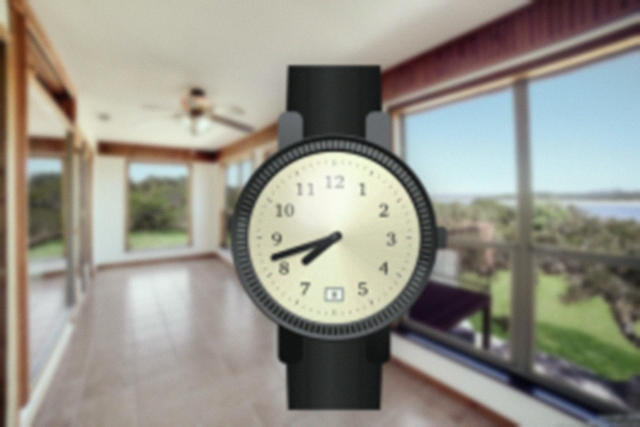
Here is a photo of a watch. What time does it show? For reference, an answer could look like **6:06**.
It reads **7:42**
